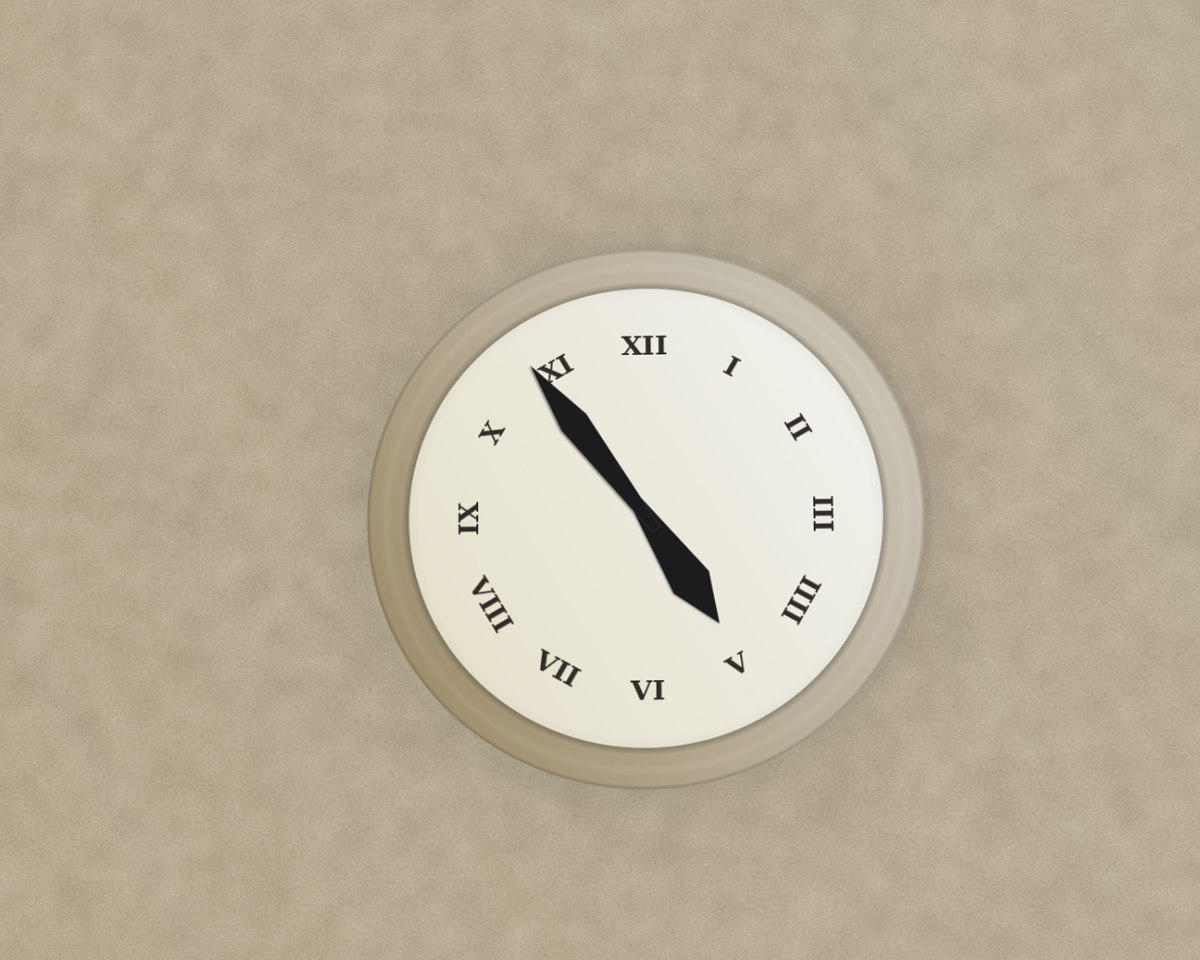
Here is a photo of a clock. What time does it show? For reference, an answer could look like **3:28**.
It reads **4:54**
